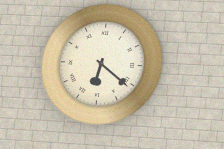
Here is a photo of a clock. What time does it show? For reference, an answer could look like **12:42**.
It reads **6:21**
